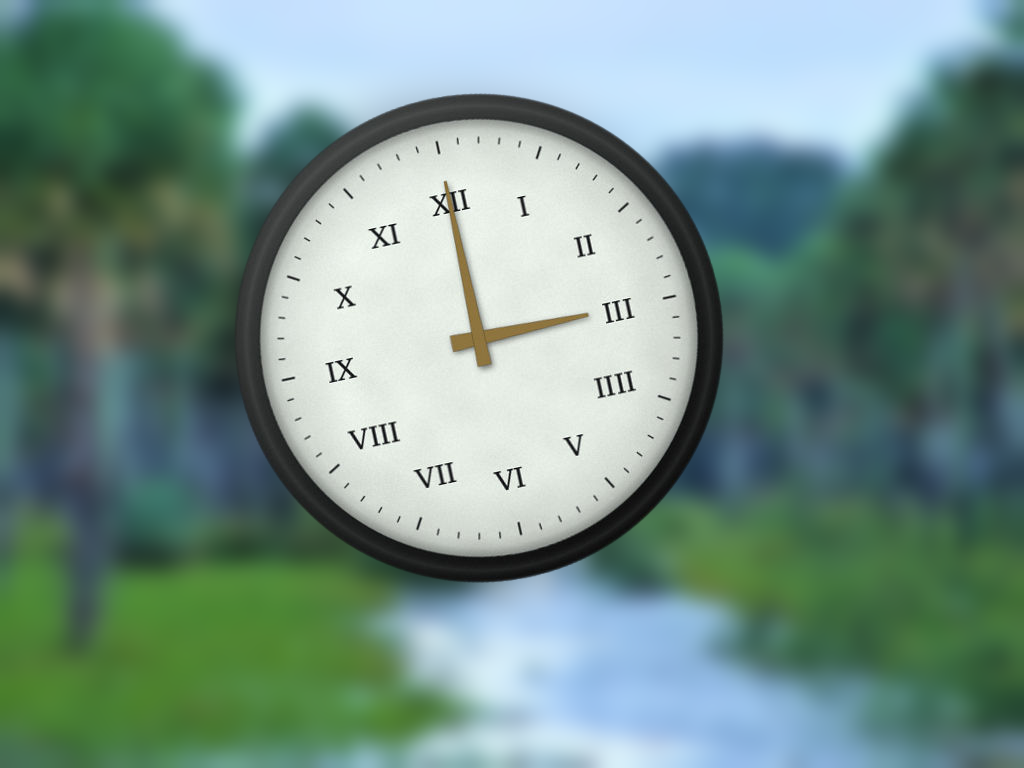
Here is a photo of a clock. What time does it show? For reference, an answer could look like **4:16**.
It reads **3:00**
